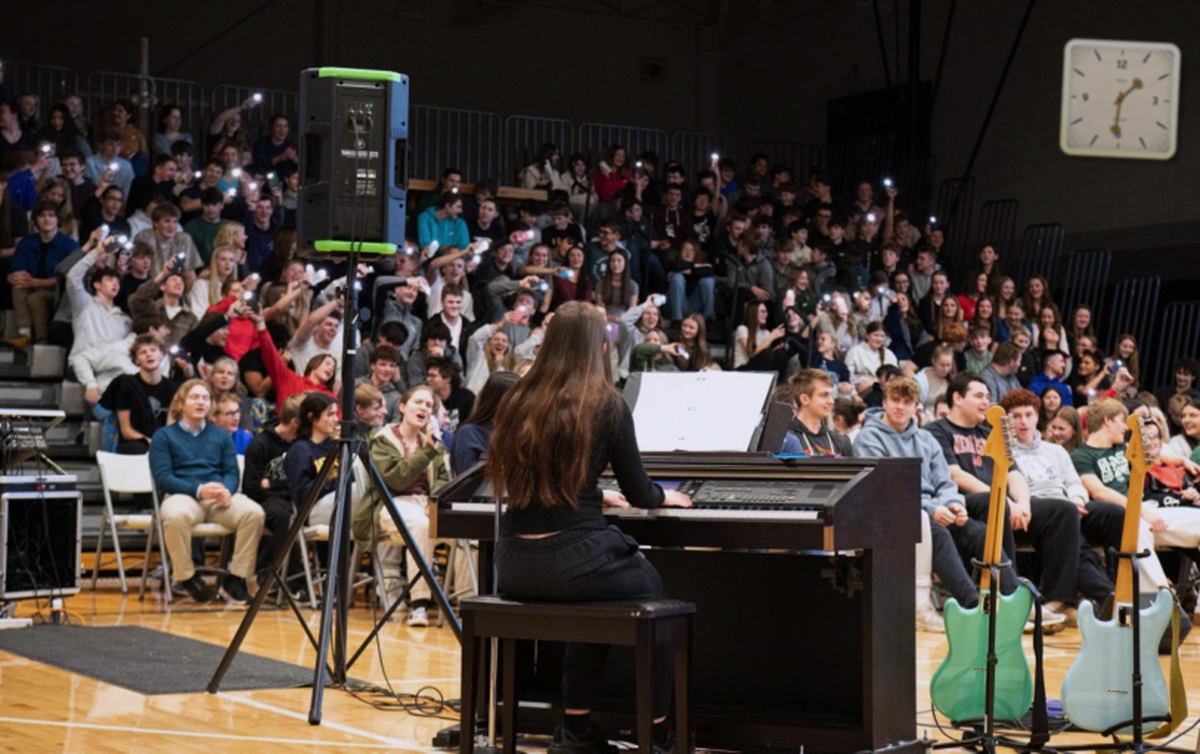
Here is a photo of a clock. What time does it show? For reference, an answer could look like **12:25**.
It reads **1:31**
